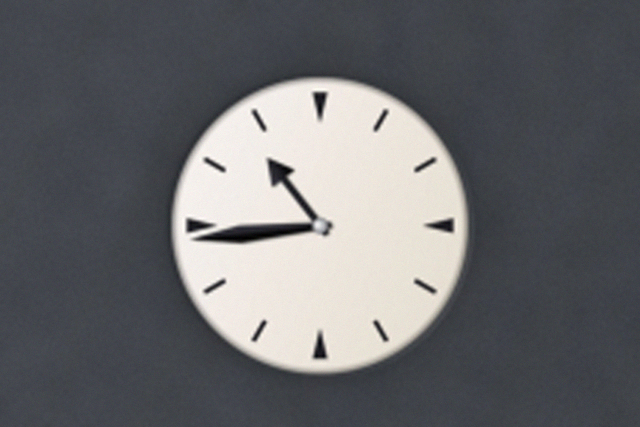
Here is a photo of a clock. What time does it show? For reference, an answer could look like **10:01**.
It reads **10:44**
